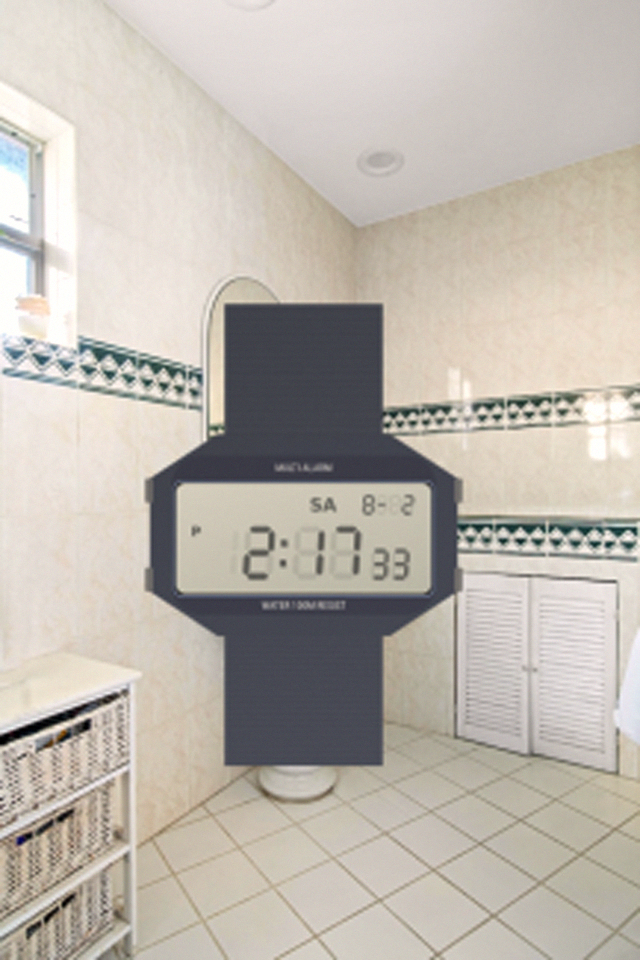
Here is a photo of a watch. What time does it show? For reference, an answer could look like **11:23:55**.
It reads **2:17:33**
